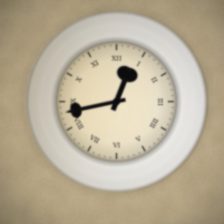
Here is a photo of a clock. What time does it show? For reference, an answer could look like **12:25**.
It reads **12:43**
